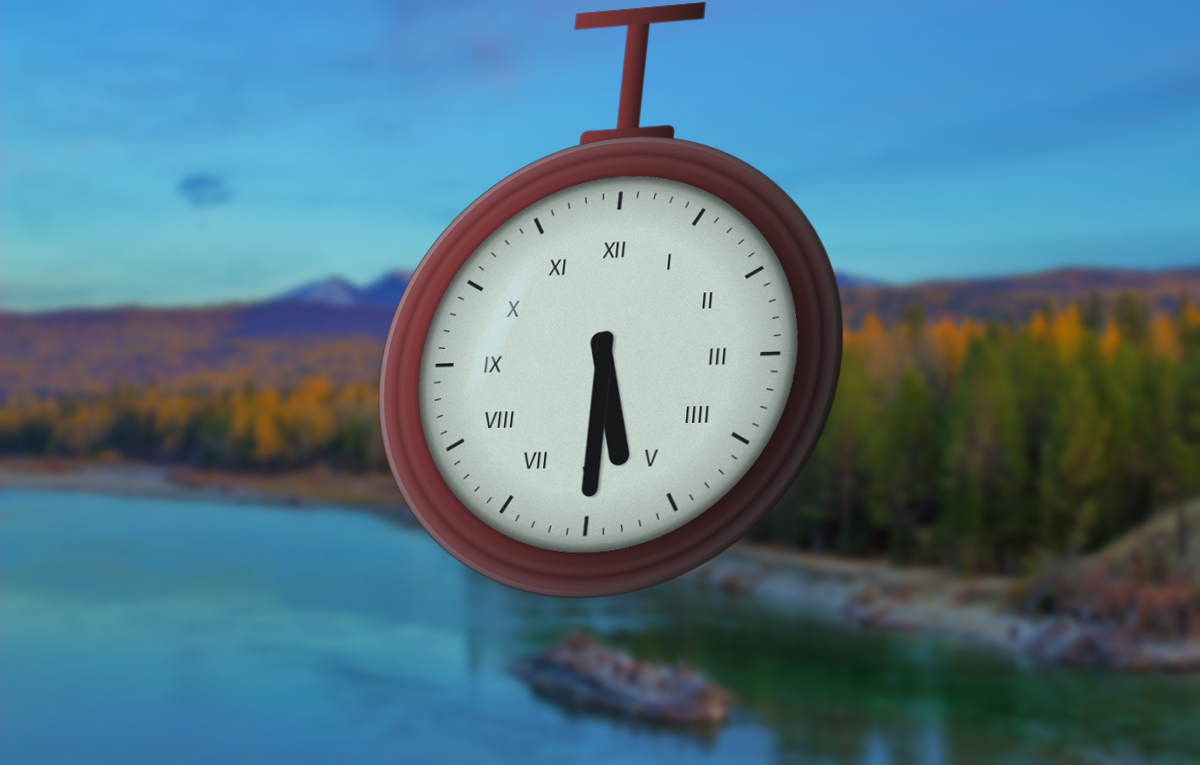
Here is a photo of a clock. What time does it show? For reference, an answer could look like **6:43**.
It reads **5:30**
